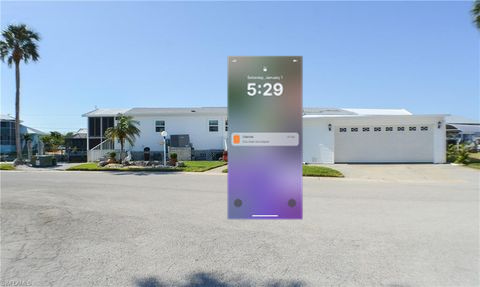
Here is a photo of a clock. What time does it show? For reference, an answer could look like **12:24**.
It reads **5:29**
